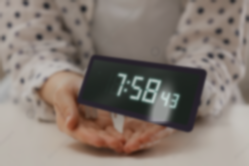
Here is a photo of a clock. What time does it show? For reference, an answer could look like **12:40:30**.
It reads **7:58:43**
